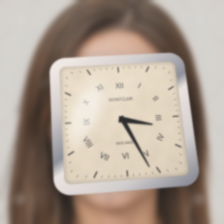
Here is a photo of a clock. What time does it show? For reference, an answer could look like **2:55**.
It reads **3:26**
